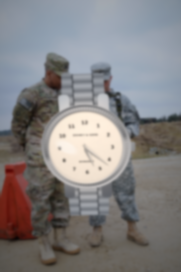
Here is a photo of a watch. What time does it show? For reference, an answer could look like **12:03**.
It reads **5:22**
